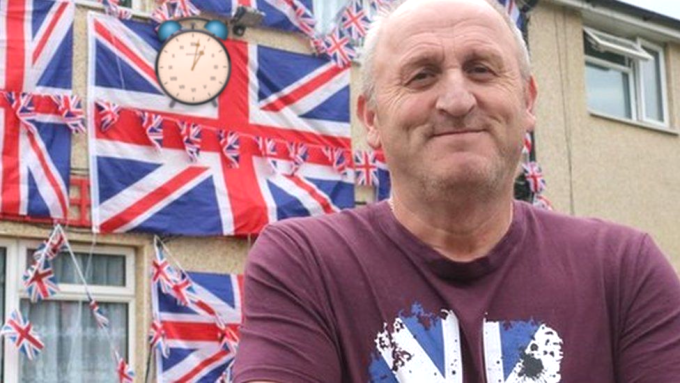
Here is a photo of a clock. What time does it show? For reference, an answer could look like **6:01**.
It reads **1:02**
